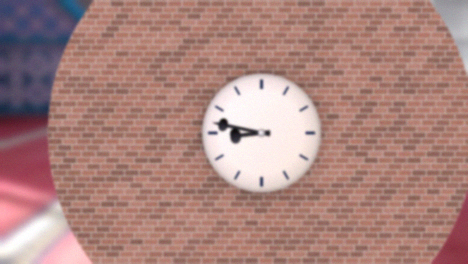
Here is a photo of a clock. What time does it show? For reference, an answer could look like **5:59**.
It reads **8:47**
